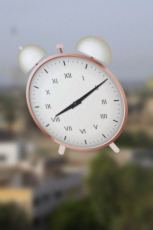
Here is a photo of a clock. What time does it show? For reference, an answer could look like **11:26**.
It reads **8:10**
